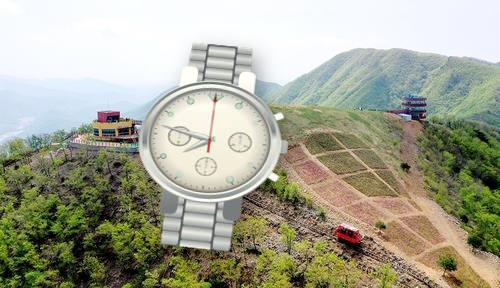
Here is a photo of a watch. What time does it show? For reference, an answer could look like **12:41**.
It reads **7:47**
